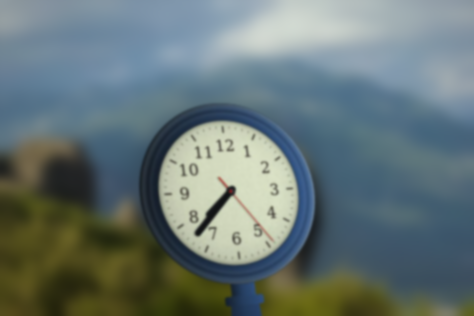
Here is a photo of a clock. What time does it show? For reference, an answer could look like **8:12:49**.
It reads **7:37:24**
